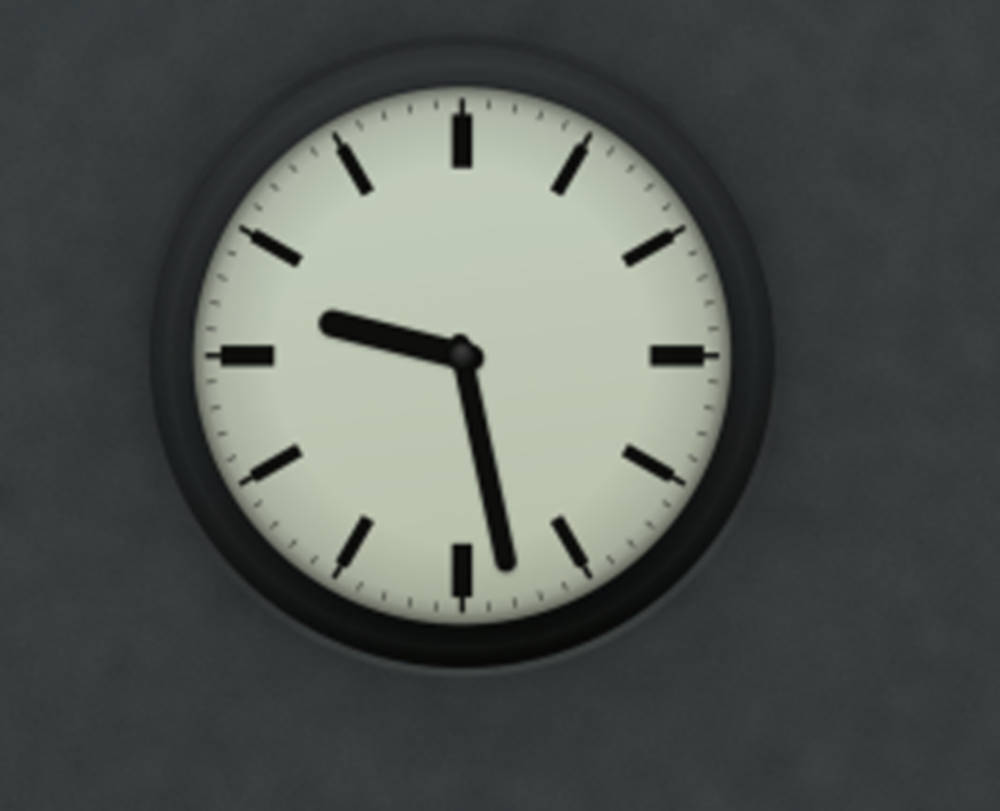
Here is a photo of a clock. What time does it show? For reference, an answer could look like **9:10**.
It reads **9:28**
